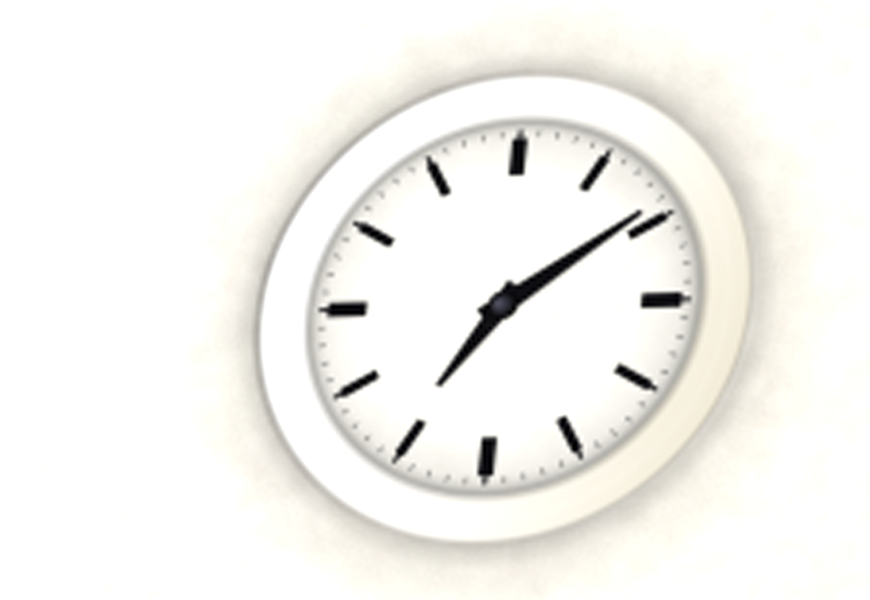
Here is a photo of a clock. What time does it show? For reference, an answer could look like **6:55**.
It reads **7:09**
